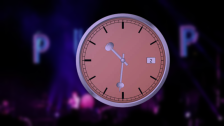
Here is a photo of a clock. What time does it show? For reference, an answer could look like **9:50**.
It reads **10:31**
